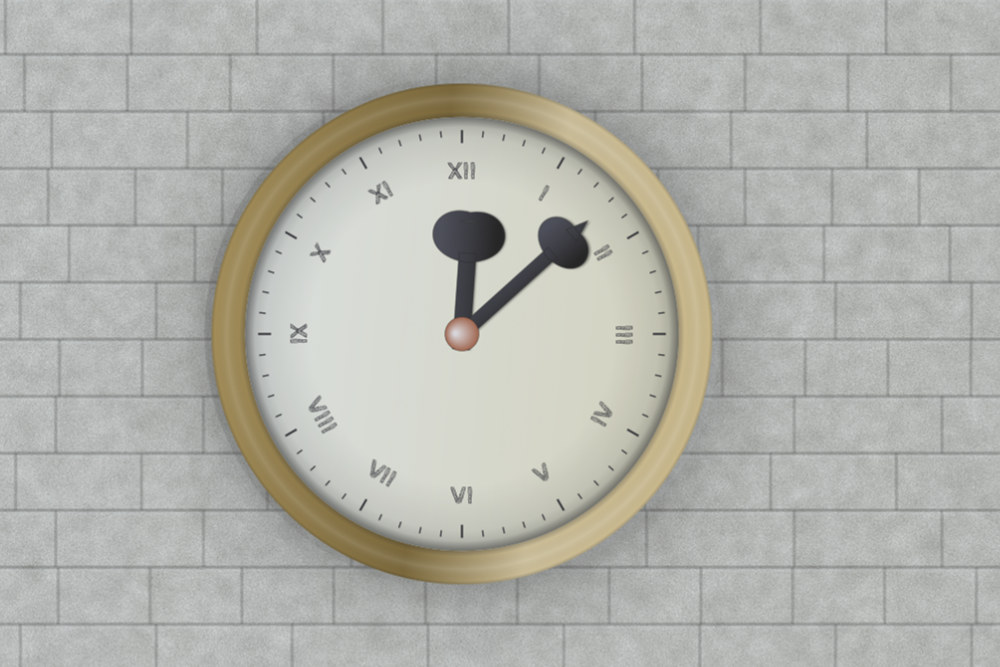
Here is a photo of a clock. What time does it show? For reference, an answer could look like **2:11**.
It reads **12:08**
